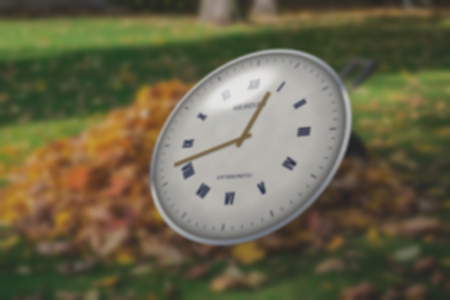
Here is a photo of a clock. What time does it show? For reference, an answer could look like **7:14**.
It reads **12:42**
